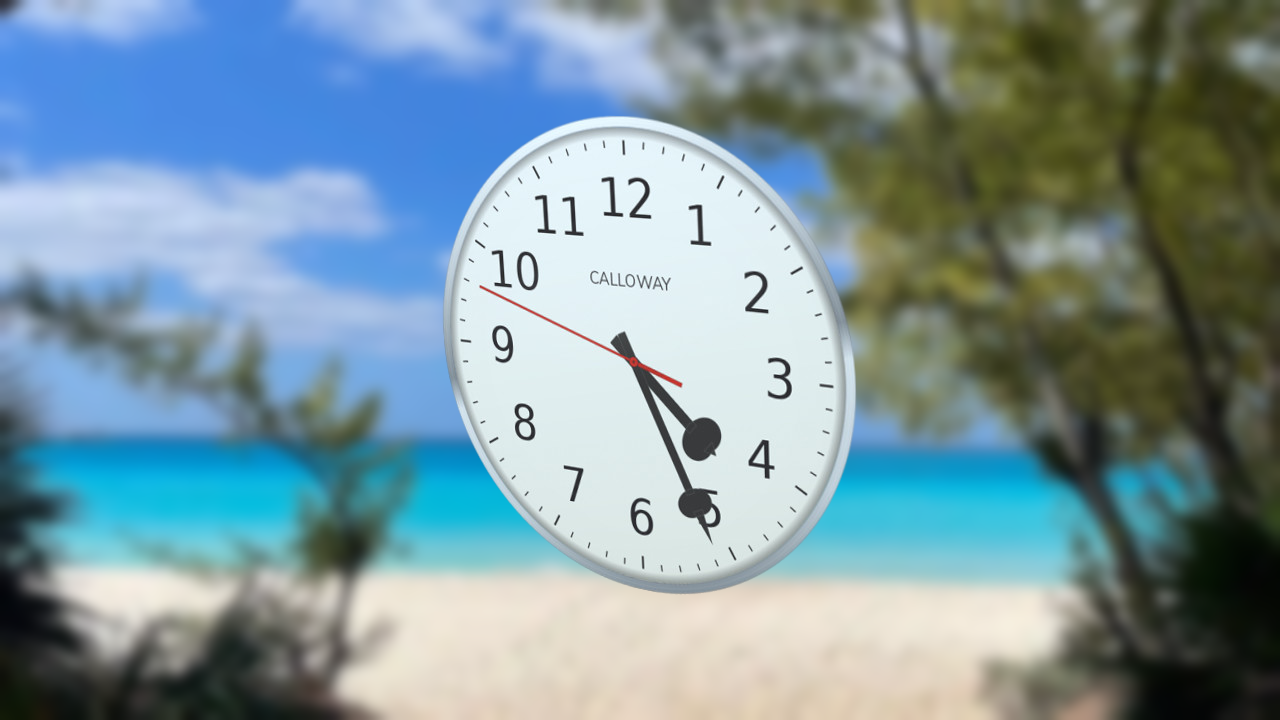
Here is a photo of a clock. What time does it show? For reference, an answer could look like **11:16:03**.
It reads **4:25:48**
